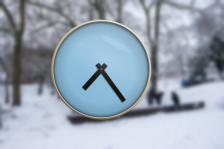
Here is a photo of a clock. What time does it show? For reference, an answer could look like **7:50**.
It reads **7:24**
